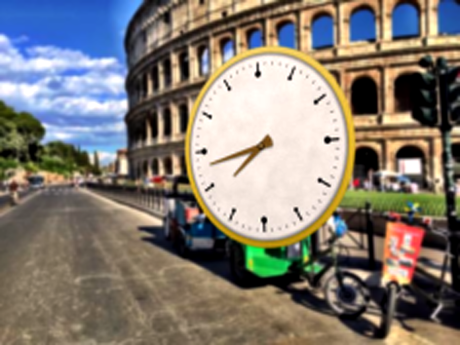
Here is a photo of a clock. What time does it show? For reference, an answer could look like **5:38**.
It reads **7:43**
